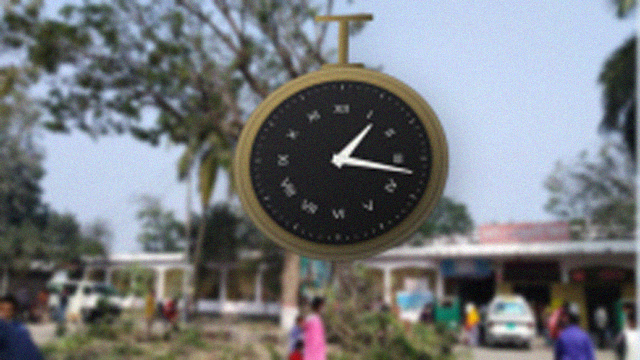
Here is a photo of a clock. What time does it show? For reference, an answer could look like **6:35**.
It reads **1:17**
